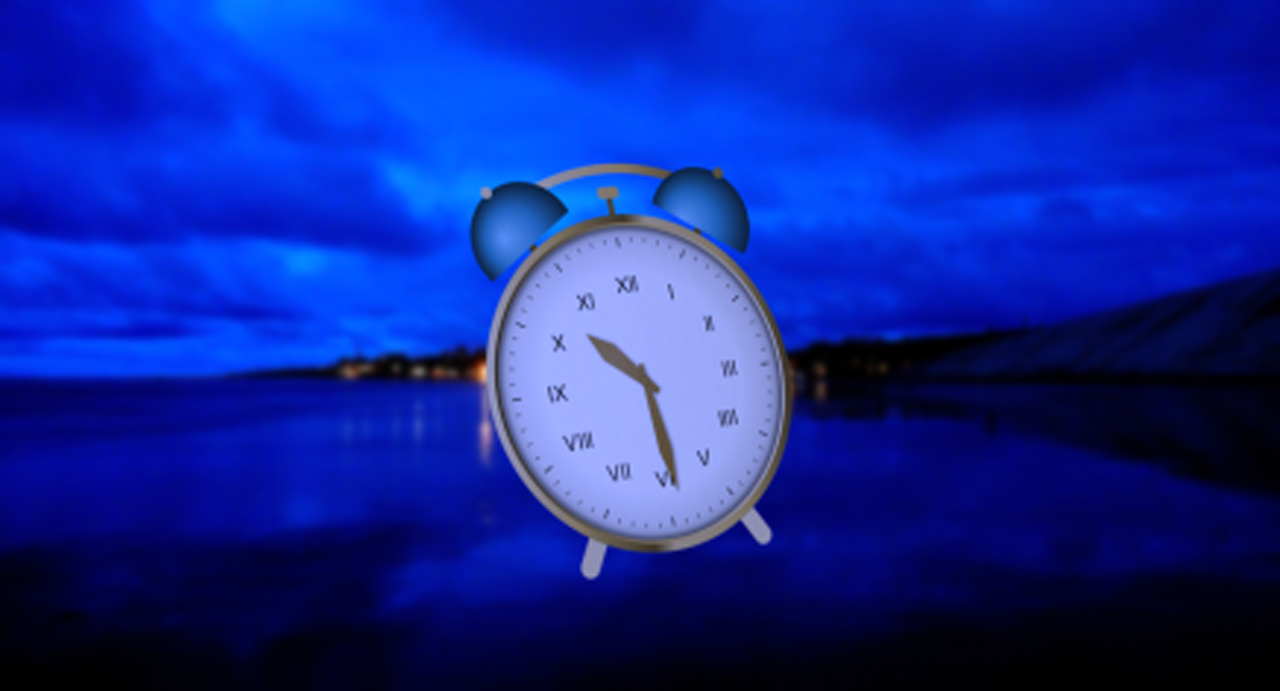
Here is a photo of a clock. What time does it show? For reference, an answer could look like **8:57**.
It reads **10:29**
